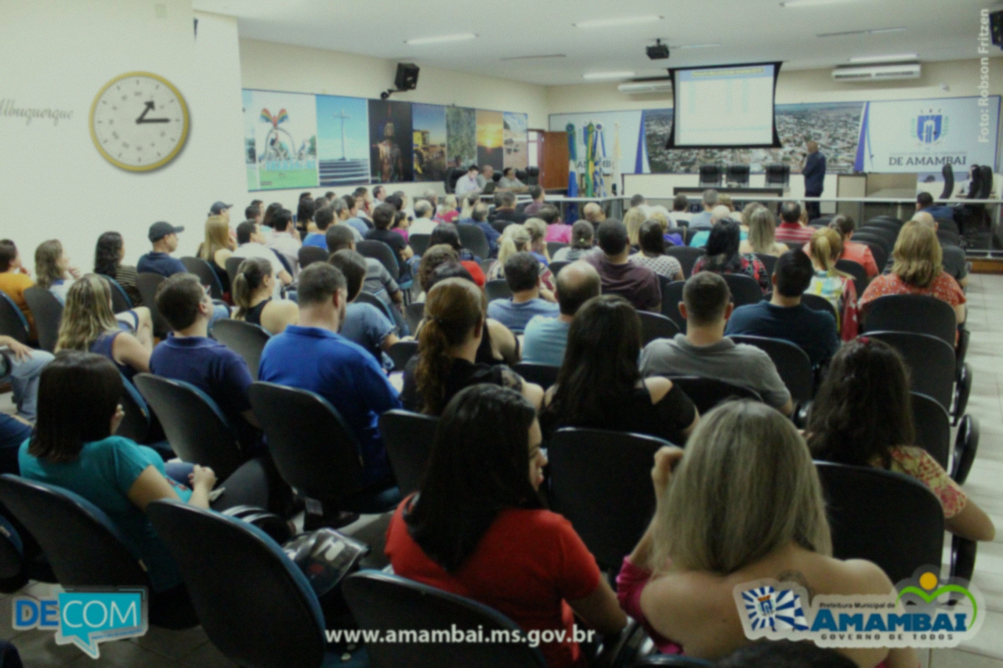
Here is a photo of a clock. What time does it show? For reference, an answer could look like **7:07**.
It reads **1:15**
